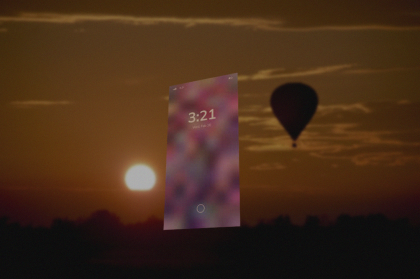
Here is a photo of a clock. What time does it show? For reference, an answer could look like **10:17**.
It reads **3:21**
